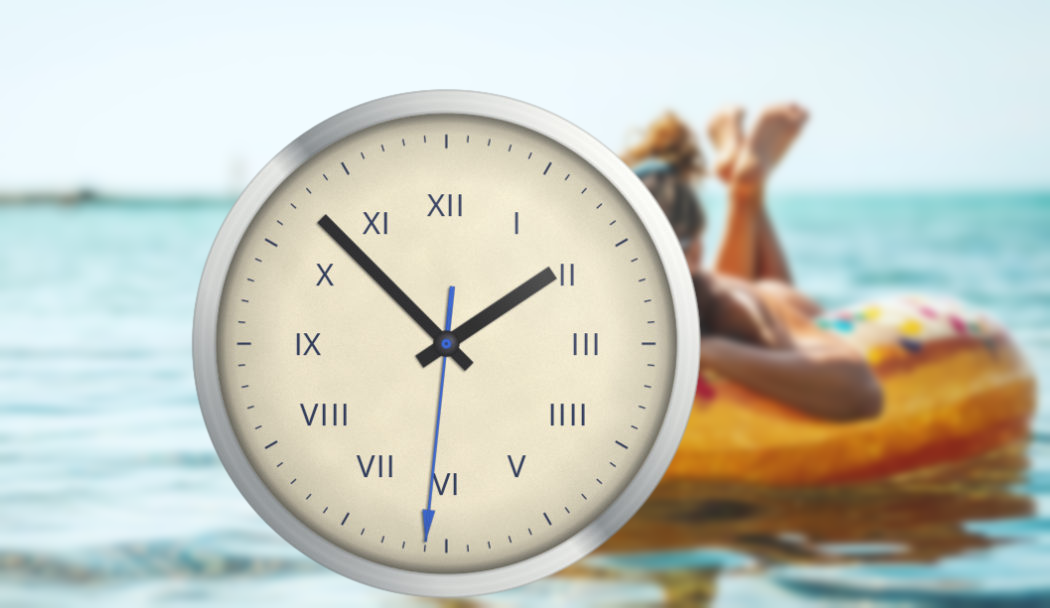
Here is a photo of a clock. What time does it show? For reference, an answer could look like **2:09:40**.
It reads **1:52:31**
